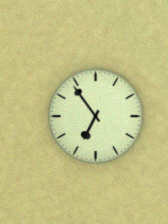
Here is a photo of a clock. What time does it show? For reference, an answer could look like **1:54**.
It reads **6:54**
